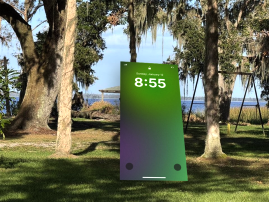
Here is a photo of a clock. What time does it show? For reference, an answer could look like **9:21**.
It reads **8:55**
